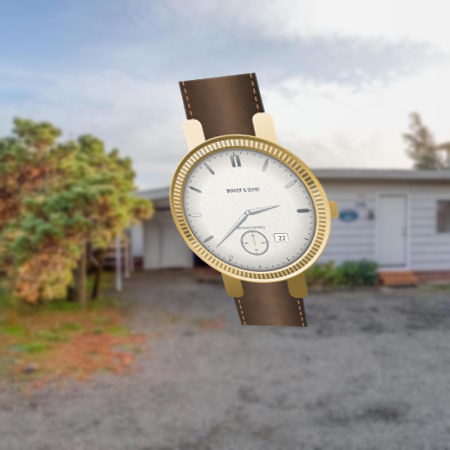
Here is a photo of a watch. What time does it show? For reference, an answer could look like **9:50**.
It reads **2:38**
